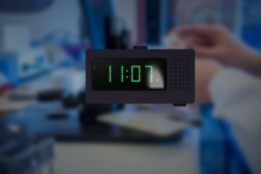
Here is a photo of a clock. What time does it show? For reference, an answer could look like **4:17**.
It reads **11:07**
